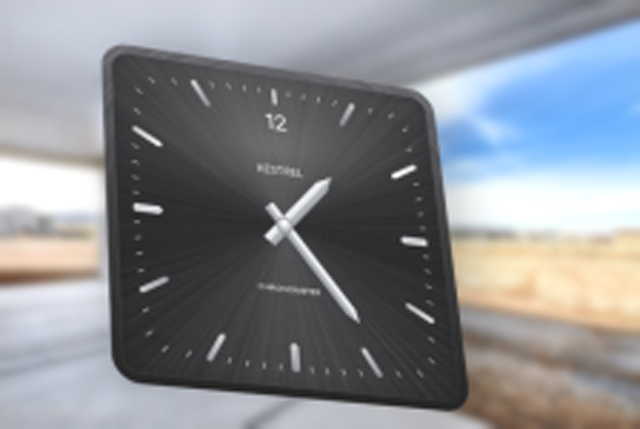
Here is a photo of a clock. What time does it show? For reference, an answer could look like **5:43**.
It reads **1:24**
